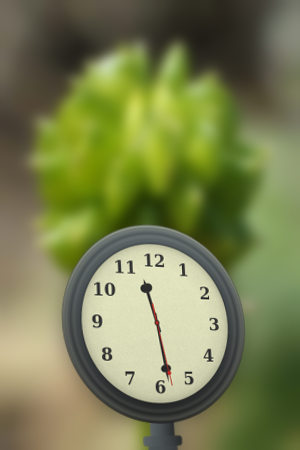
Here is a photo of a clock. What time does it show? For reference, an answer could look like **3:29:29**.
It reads **11:28:28**
